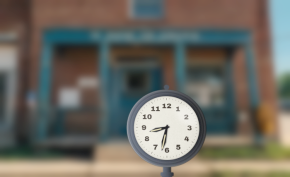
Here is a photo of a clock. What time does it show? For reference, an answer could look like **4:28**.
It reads **8:32**
